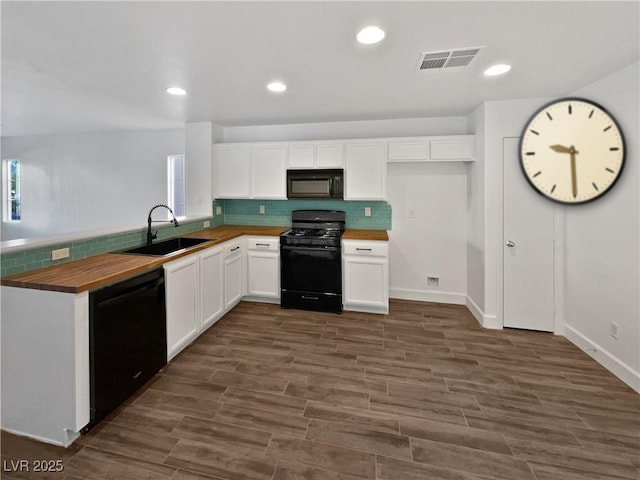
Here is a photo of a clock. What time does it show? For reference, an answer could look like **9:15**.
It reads **9:30**
